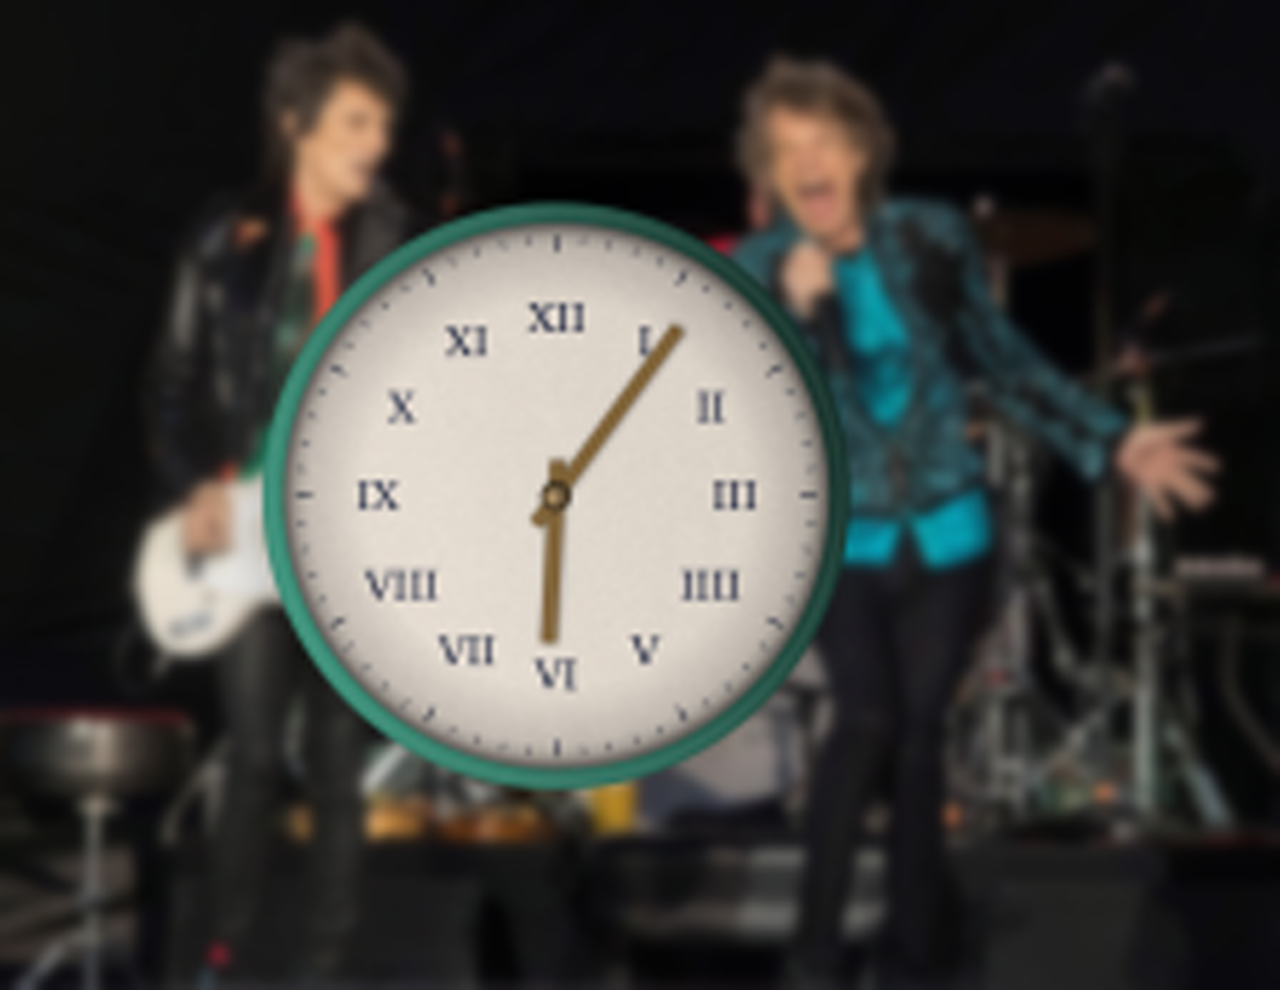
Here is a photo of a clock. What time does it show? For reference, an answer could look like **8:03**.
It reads **6:06**
